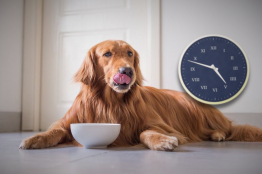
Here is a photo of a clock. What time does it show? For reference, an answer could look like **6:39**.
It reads **4:48**
